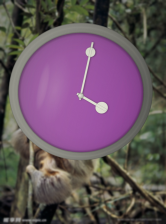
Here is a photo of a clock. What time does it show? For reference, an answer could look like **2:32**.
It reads **4:02**
